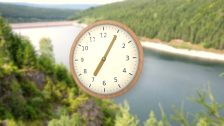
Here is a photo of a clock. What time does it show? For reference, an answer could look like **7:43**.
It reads **7:05**
